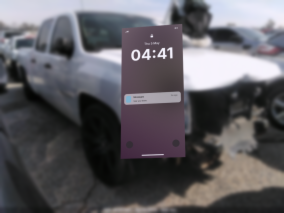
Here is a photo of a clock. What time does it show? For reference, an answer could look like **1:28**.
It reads **4:41**
